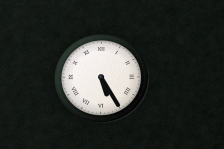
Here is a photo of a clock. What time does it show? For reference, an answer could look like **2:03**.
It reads **5:25**
